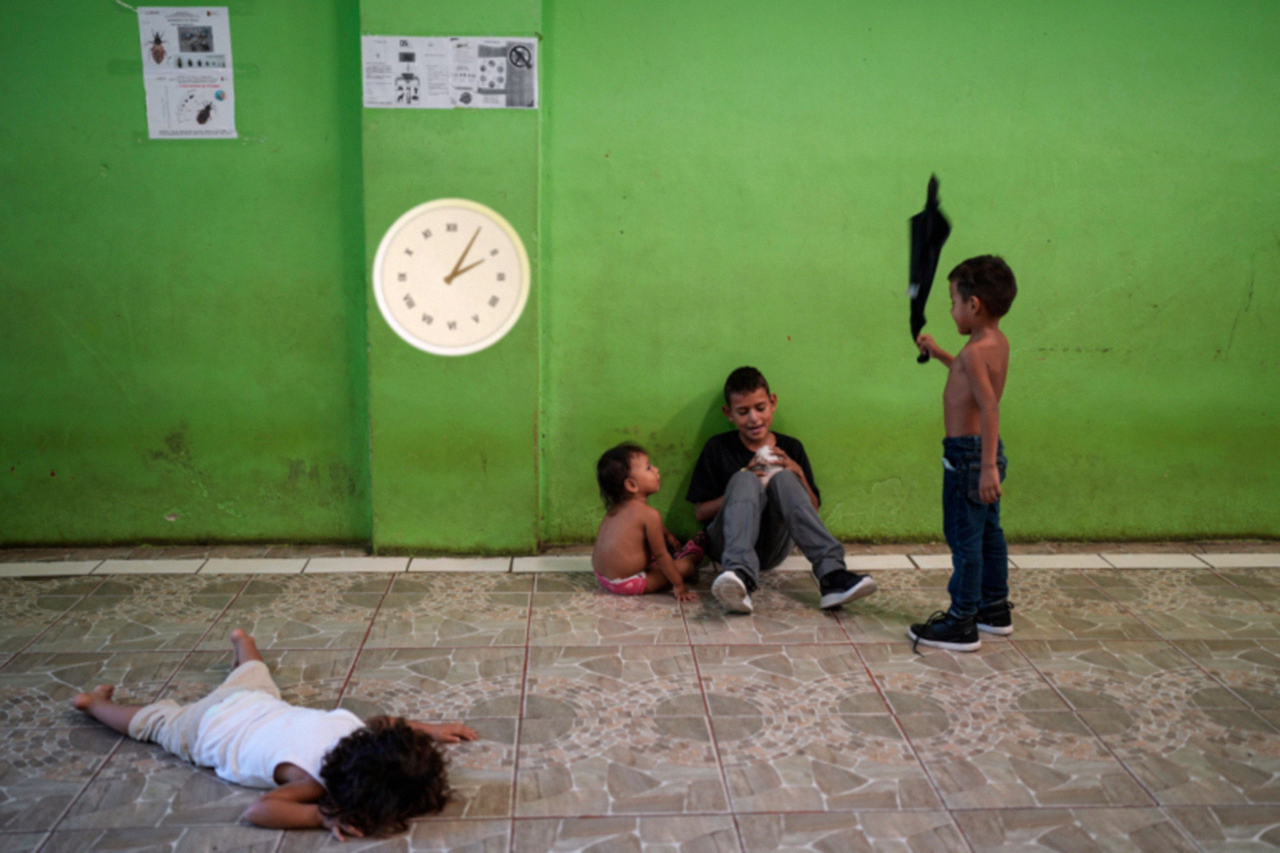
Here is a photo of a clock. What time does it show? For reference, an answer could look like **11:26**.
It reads **2:05**
